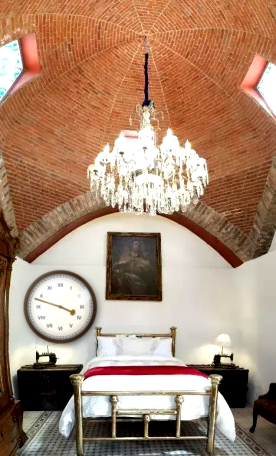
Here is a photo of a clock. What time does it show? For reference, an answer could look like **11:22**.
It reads **3:48**
